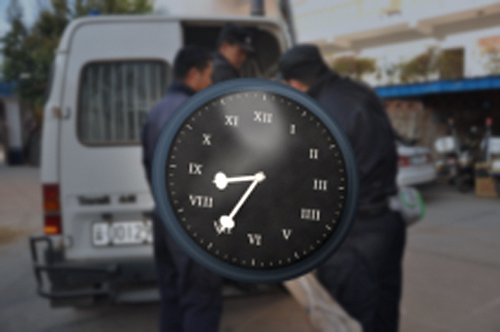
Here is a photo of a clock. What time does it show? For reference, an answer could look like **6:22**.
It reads **8:35**
